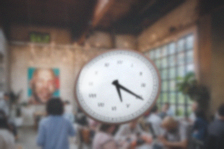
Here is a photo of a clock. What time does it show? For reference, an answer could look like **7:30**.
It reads **5:20**
